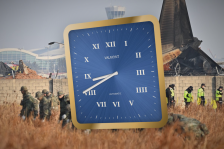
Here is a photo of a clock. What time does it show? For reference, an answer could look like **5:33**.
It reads **8:41**
